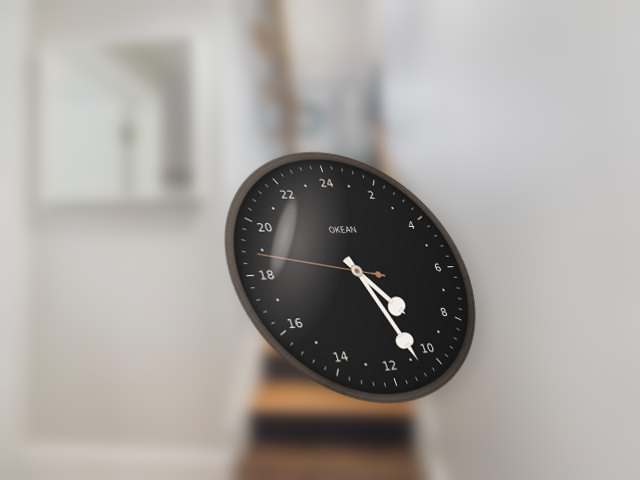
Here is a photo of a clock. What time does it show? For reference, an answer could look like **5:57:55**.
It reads **9:26:47**
